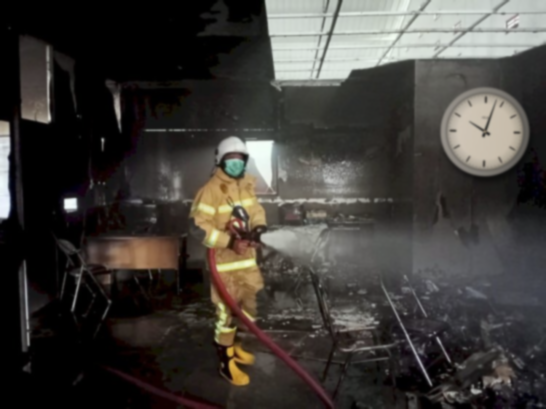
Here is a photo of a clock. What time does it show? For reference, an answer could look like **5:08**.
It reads **10:03**
